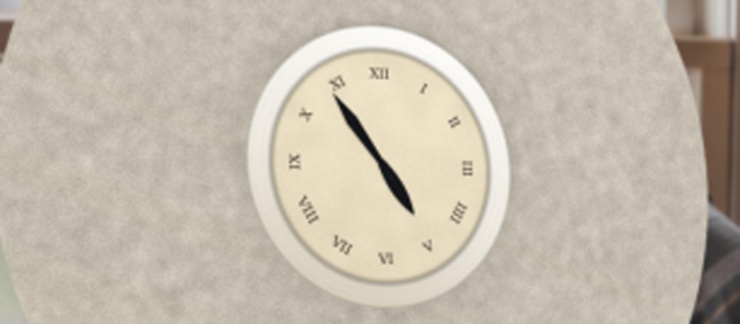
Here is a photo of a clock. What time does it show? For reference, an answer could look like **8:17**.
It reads **4:54**
